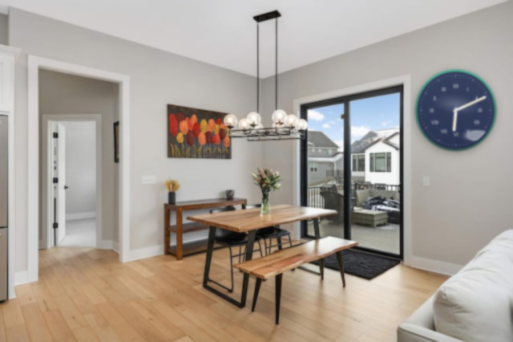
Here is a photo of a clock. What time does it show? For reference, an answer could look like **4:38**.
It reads **6:11**
